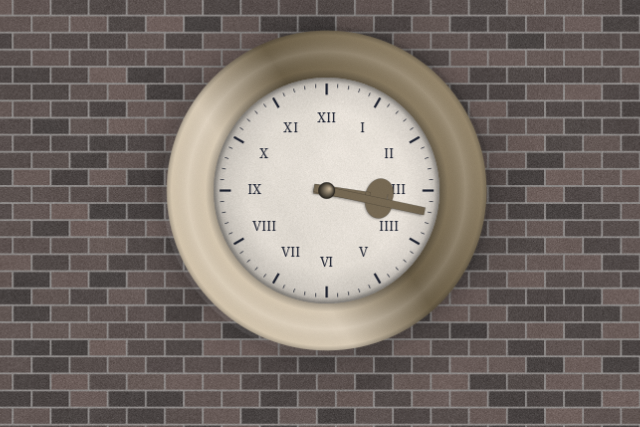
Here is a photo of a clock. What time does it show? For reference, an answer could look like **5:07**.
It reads **3:17**
